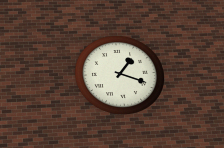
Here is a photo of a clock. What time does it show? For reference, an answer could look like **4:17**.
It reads **1:19**
